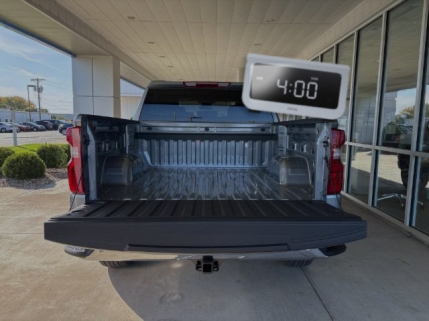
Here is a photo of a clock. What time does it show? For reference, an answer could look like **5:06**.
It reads **4:00**
